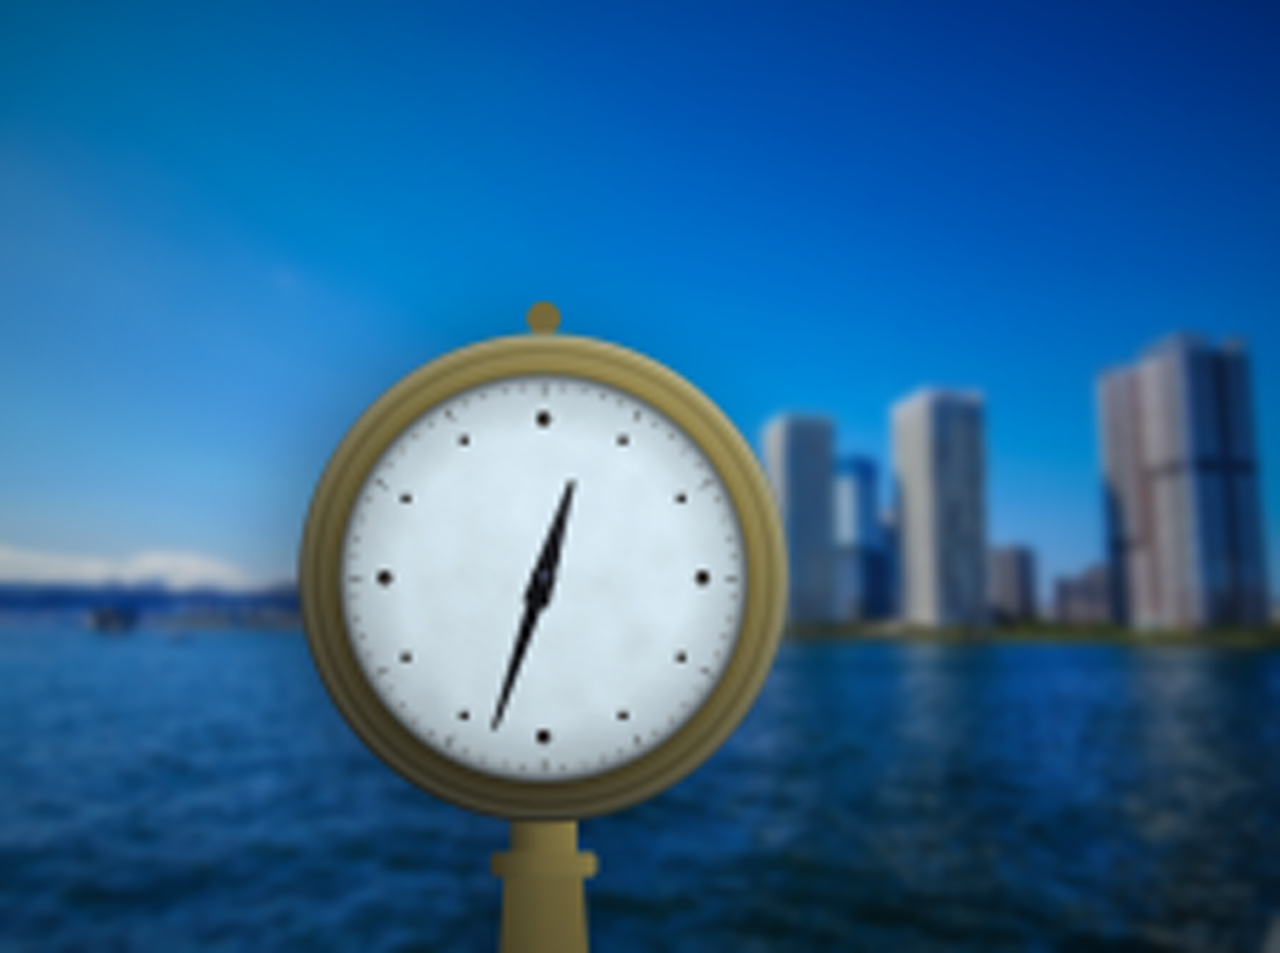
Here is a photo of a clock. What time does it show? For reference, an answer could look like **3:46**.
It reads **12:33**
